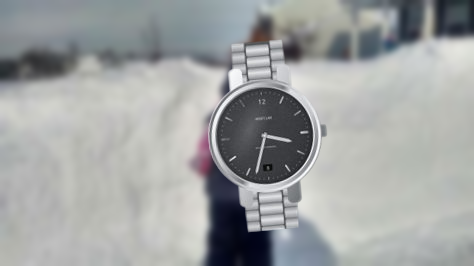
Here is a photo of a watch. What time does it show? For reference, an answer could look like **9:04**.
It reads **3:33**
